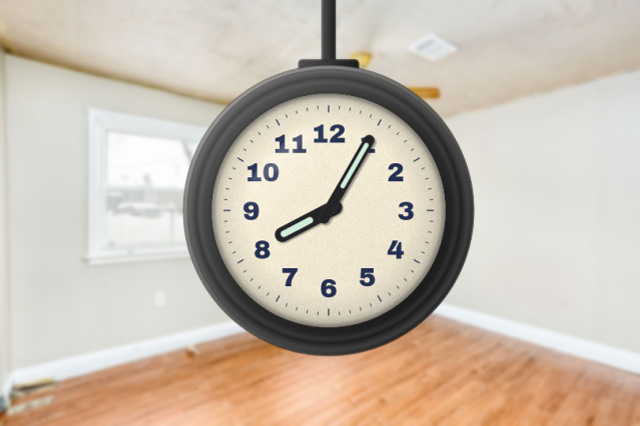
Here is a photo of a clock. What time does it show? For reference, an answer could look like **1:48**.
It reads **8:05**
